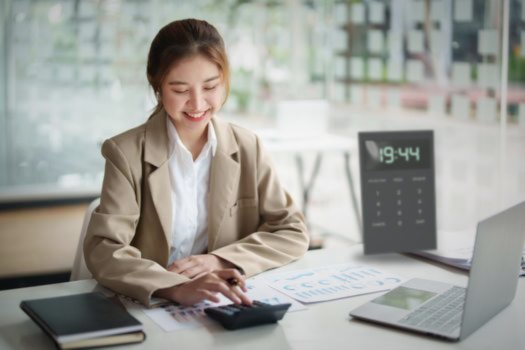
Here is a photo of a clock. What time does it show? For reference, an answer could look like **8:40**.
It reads **19:44**
